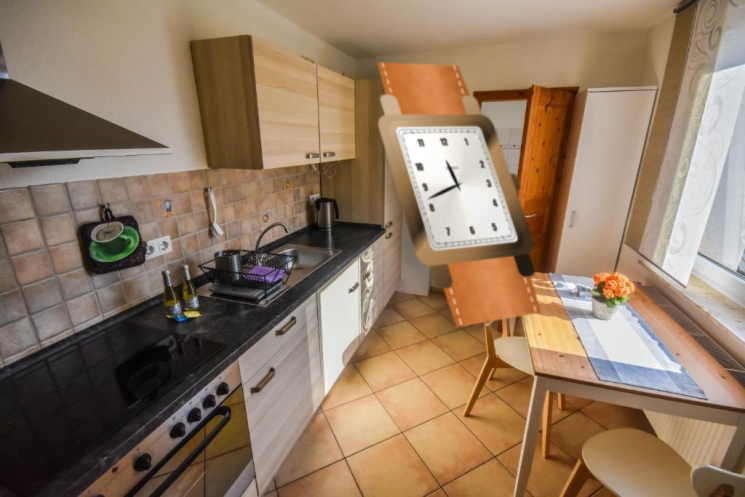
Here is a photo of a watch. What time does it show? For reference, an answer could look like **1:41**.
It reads **11:42**
